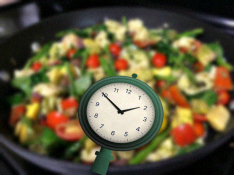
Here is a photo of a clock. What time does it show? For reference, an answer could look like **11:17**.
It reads **1:50**
